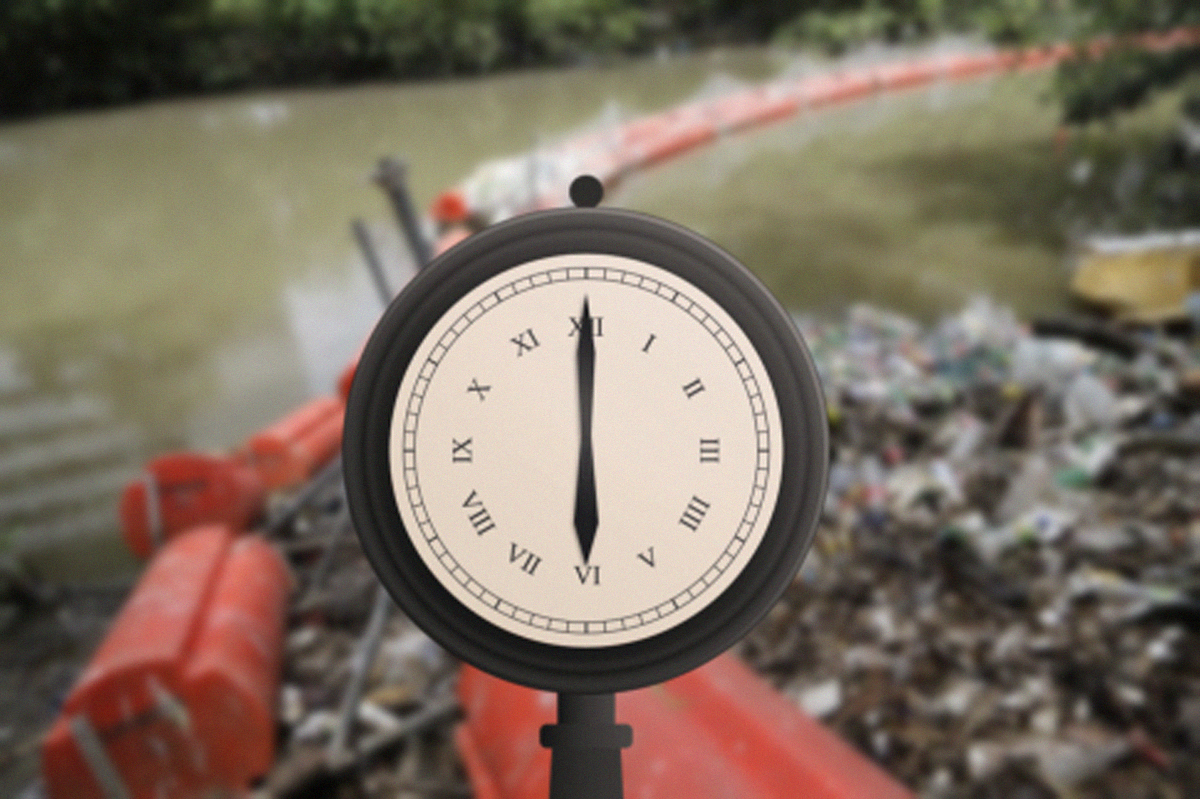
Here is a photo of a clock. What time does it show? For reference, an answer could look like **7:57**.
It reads **6:00**
